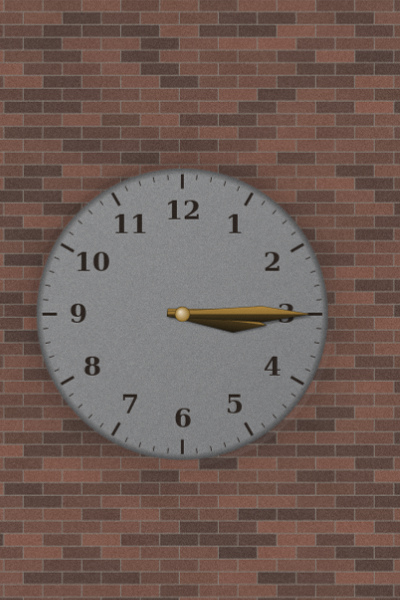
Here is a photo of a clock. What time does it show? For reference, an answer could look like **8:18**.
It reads **3:15**
